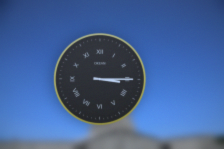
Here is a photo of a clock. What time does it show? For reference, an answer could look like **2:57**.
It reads **3:15**
